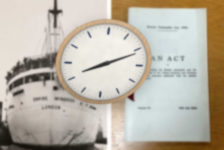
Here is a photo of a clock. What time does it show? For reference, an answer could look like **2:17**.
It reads **8:11**
